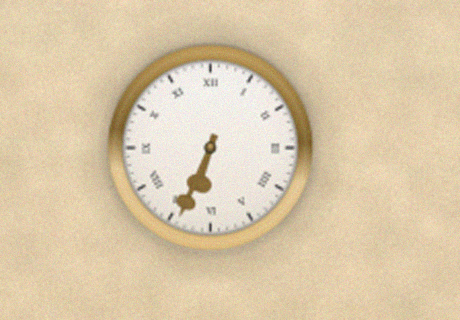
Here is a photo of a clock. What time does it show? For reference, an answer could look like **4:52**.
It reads **6:34**
